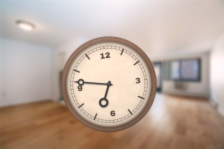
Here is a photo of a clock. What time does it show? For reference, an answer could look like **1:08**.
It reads **6:47**
